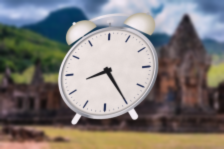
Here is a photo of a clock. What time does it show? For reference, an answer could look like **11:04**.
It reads **8:25**
